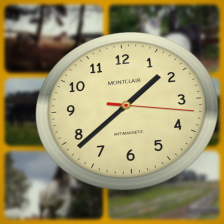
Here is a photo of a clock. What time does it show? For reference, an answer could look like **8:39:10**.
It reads **1:38:17**
